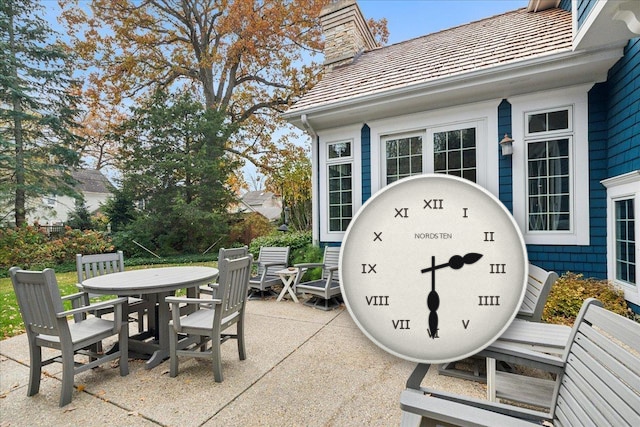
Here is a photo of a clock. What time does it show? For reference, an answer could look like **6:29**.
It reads **2:30**
